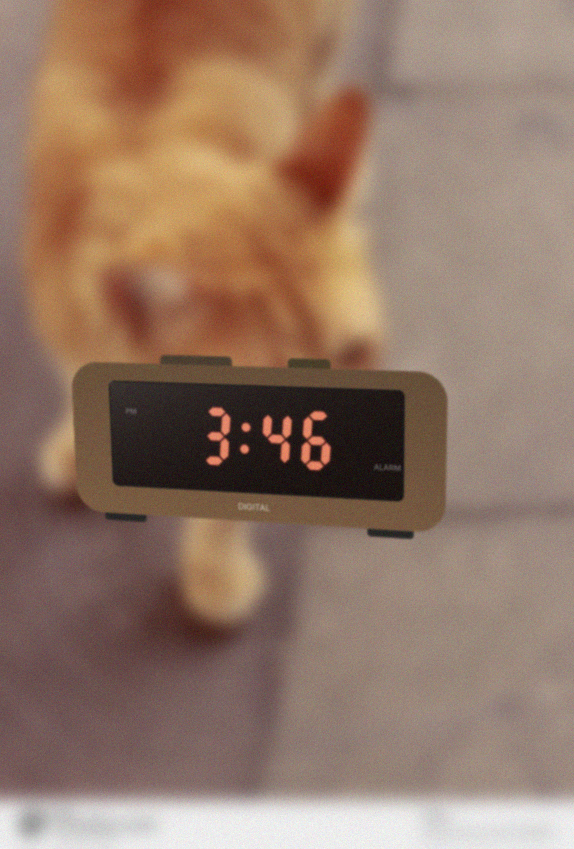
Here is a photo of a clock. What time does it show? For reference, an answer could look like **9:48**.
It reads **3:46**
